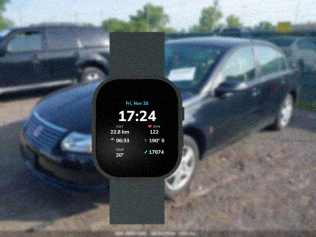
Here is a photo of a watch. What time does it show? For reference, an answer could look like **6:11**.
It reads **17:24**
